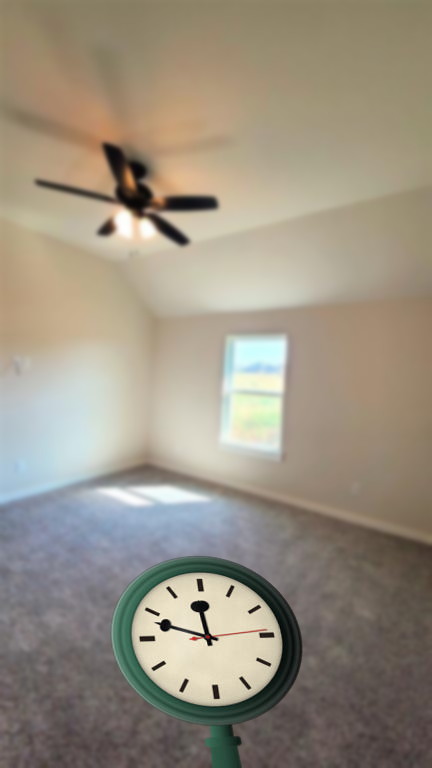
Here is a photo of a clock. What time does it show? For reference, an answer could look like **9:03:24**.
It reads **11:48:14**
